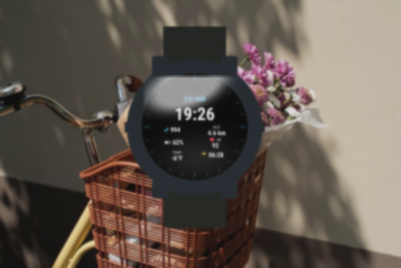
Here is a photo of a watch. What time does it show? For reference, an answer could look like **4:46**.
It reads **19:26**
